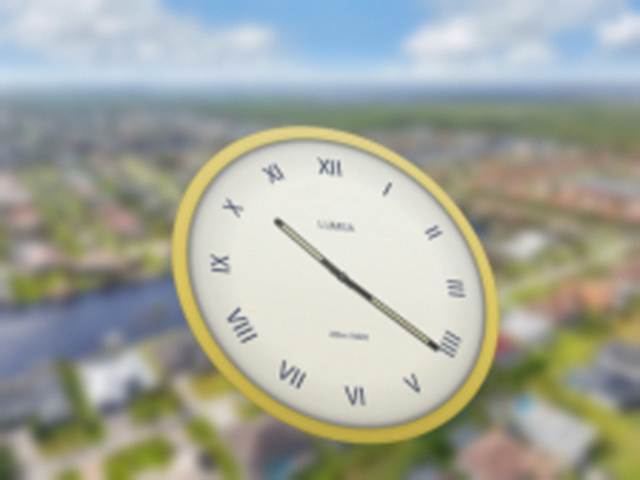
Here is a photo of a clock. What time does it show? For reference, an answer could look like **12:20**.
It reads **10:21**
